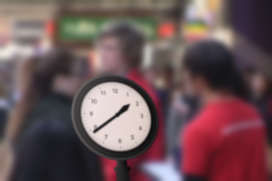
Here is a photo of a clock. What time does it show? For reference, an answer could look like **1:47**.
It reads **1:39**
